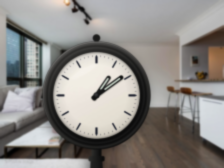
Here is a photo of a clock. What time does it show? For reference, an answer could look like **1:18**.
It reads **1:09**
